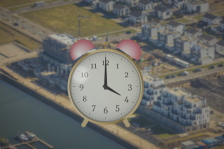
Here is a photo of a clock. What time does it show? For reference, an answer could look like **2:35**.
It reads **4:00**
